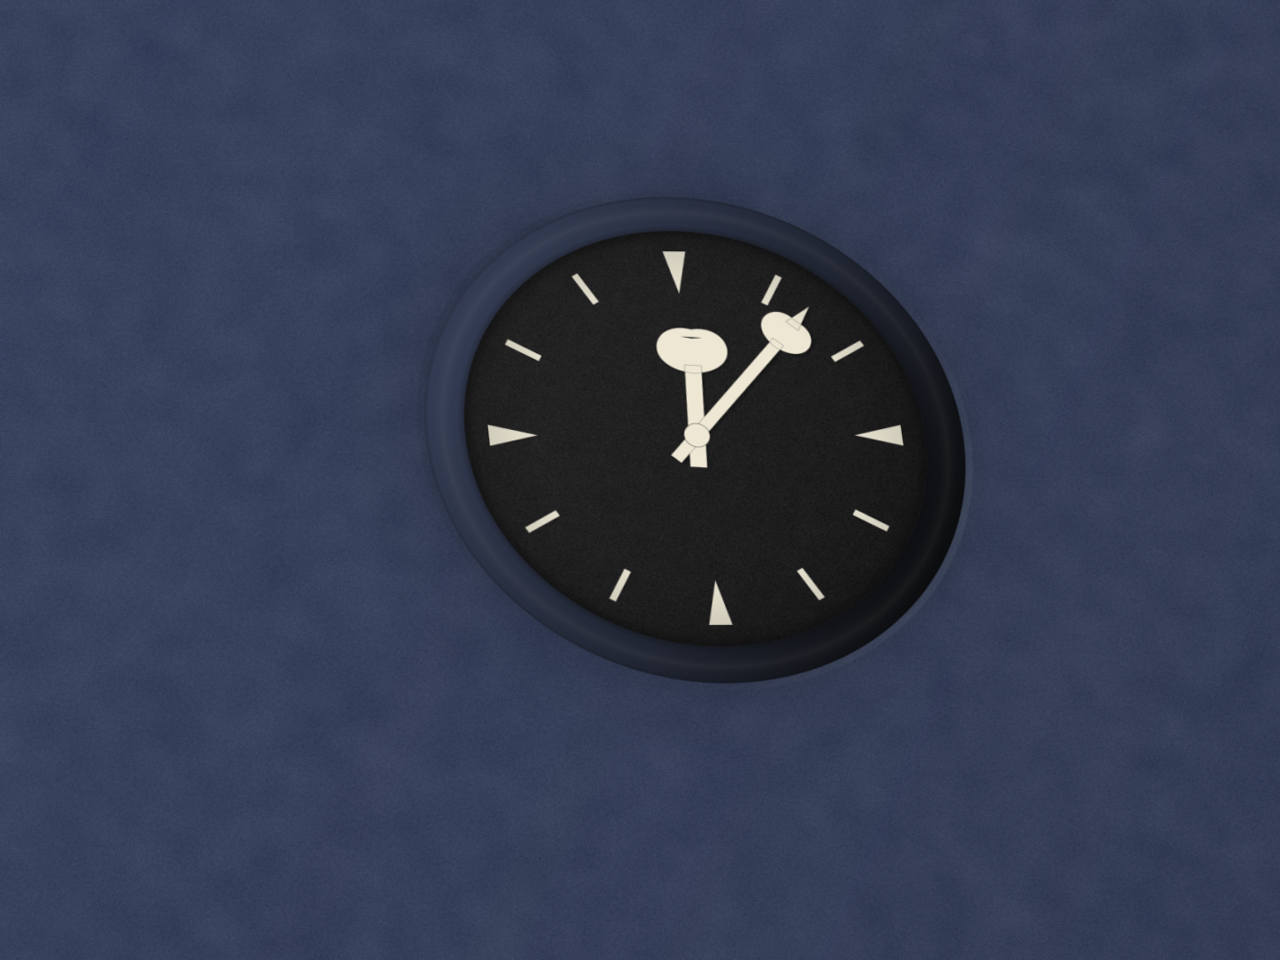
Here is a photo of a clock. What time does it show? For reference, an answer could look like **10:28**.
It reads **12:07**
